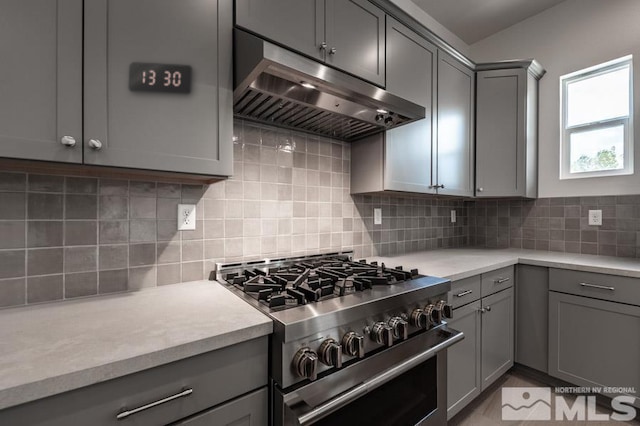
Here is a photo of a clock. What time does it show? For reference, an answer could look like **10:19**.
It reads **13:30**
